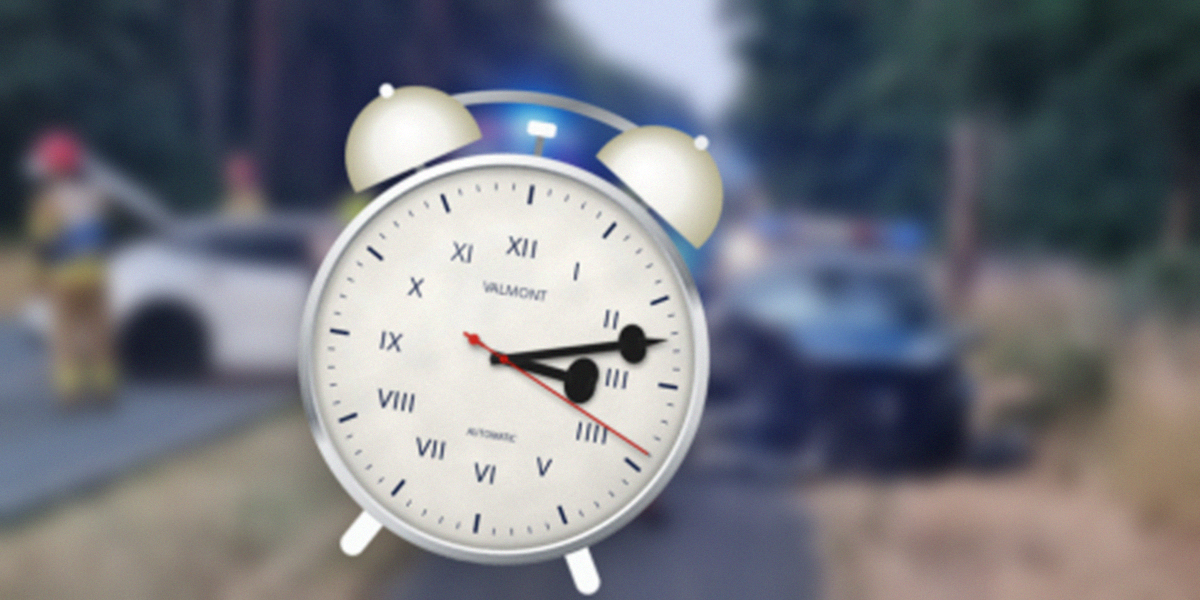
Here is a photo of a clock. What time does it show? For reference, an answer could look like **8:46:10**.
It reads **3:12:19**
